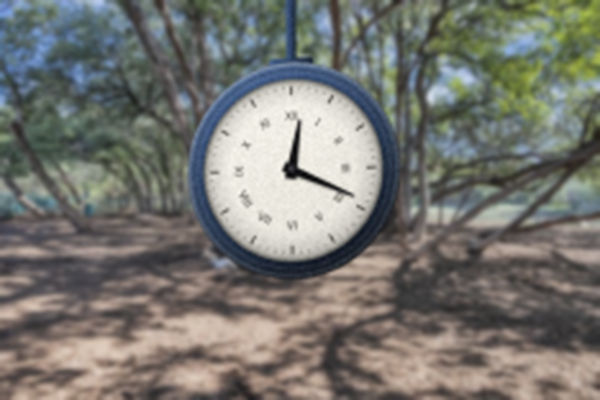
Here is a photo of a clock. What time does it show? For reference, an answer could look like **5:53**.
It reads **12:19**
